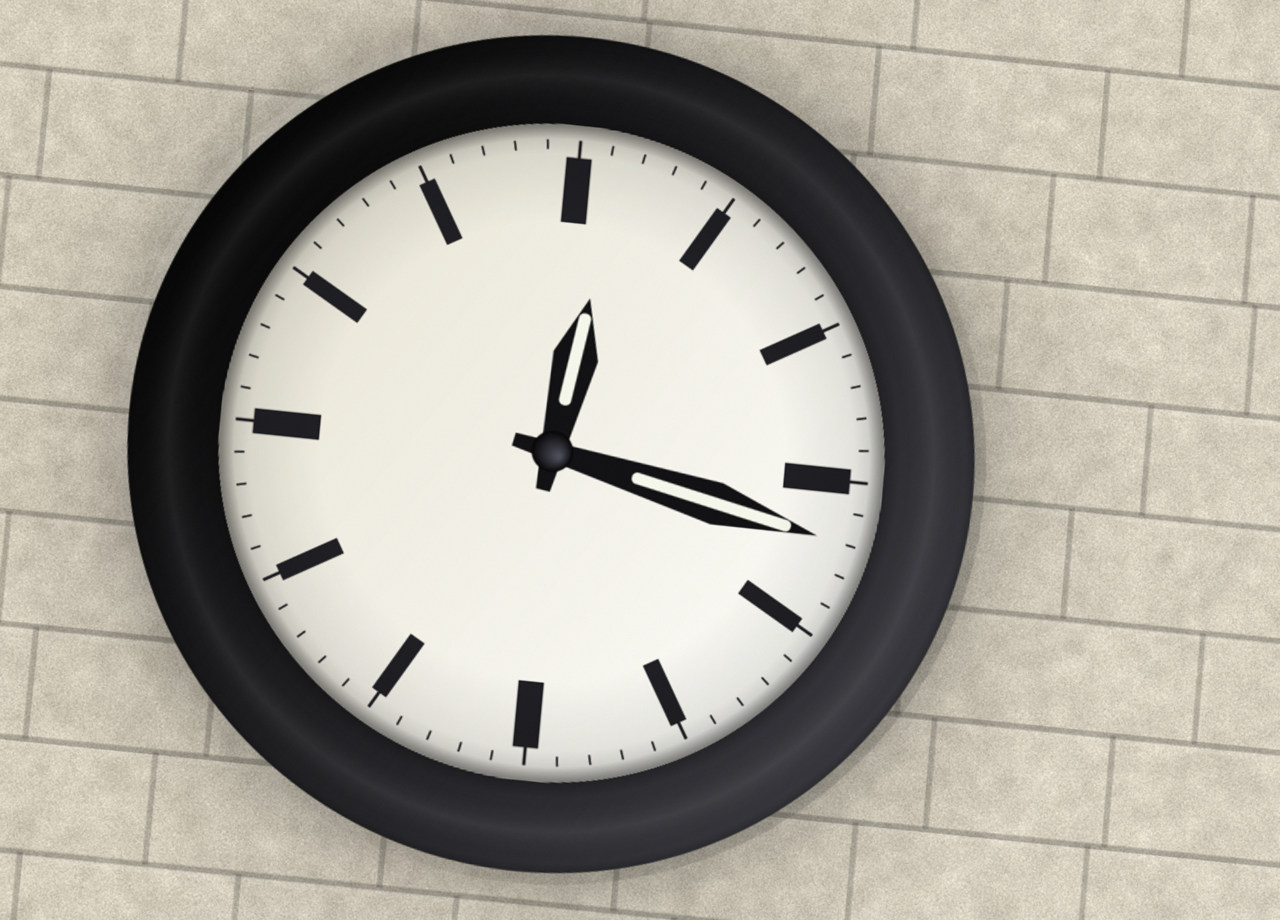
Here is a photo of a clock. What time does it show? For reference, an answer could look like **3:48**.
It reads **12:17**
